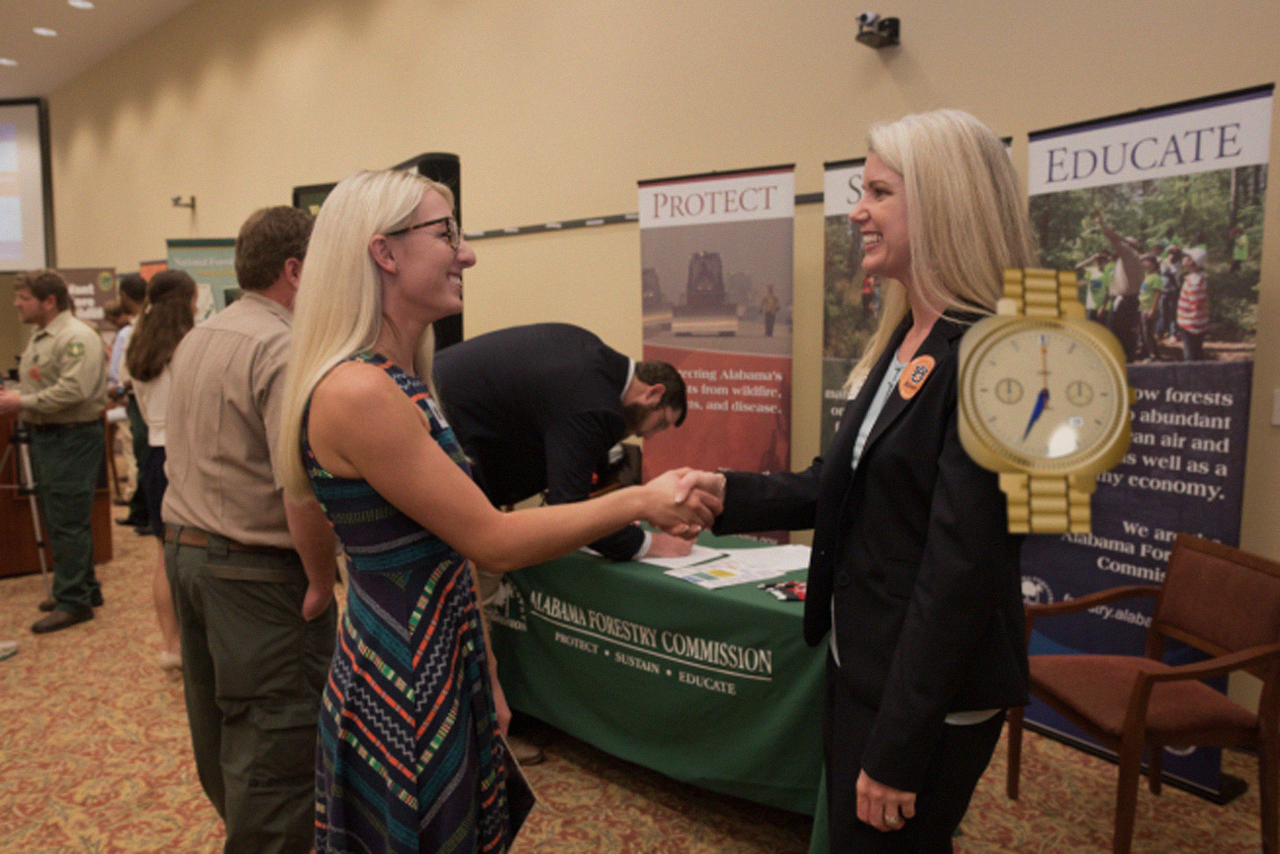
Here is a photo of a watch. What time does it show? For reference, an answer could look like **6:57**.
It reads **6:34**
